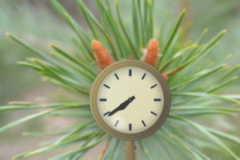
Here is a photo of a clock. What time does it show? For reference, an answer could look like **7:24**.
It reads **7:39**
